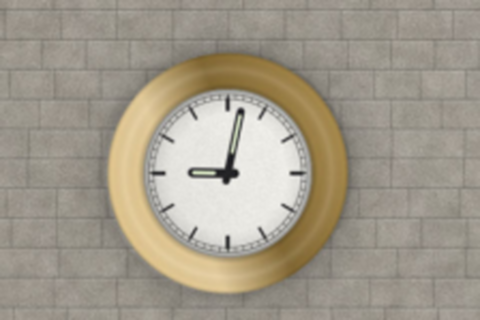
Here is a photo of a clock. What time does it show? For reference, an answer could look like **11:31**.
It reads **9:02**
